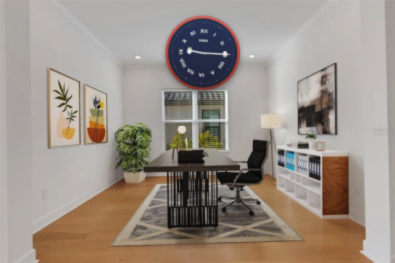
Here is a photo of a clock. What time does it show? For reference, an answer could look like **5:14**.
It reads **9:15**
